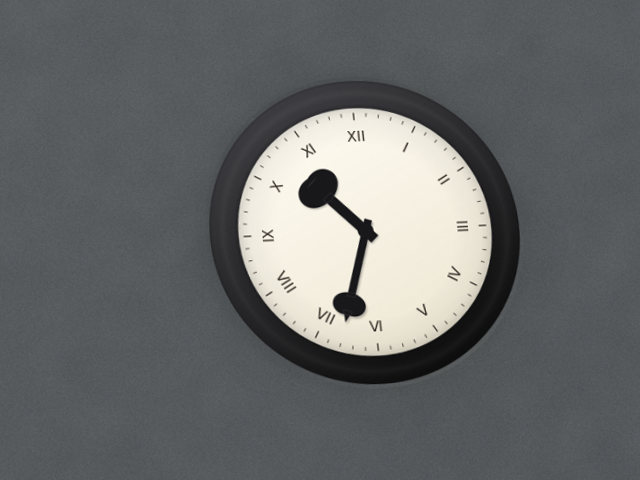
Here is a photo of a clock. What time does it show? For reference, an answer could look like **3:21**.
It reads **10:33**
